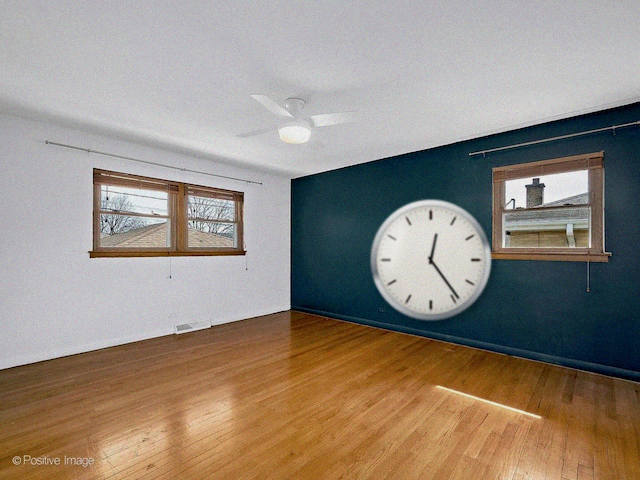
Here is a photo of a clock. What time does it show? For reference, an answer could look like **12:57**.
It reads **12:24**
